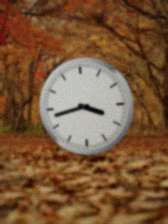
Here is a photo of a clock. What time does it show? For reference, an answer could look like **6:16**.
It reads **3:43**
